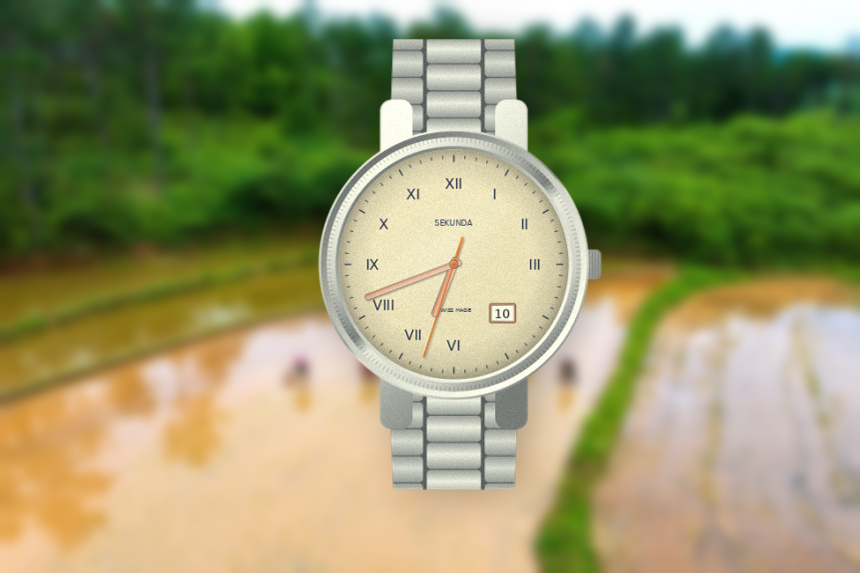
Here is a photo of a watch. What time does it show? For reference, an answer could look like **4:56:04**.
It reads **6:41:33**
